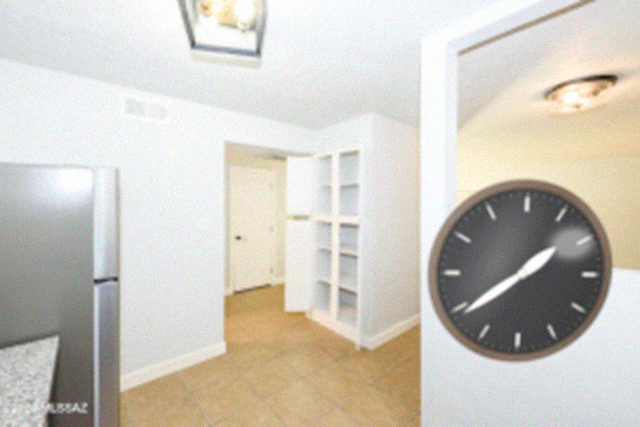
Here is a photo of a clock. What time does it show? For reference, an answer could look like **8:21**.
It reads **1:39**
